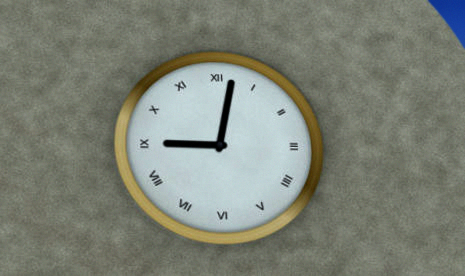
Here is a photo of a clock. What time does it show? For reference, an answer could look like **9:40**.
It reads **9:02**
